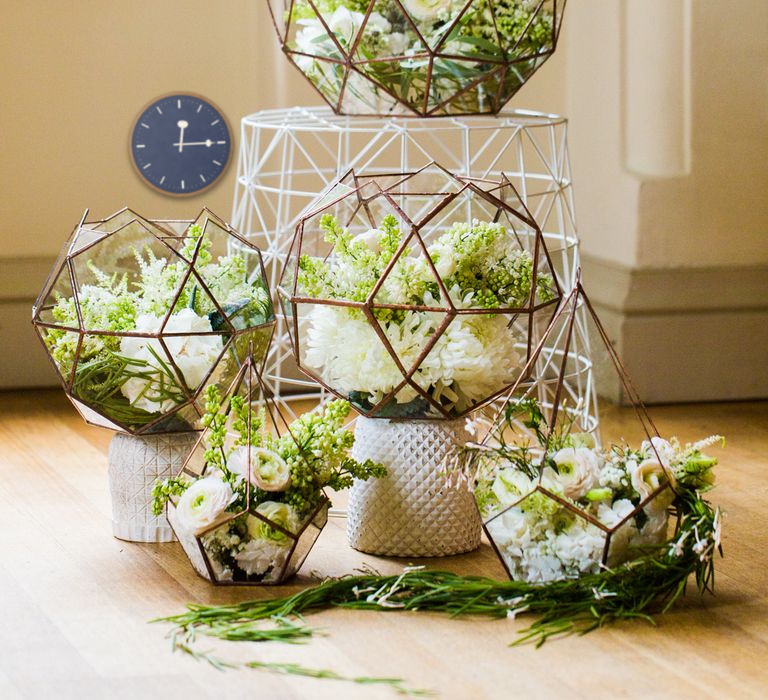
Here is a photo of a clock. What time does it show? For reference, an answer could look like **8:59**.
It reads **12:15**
